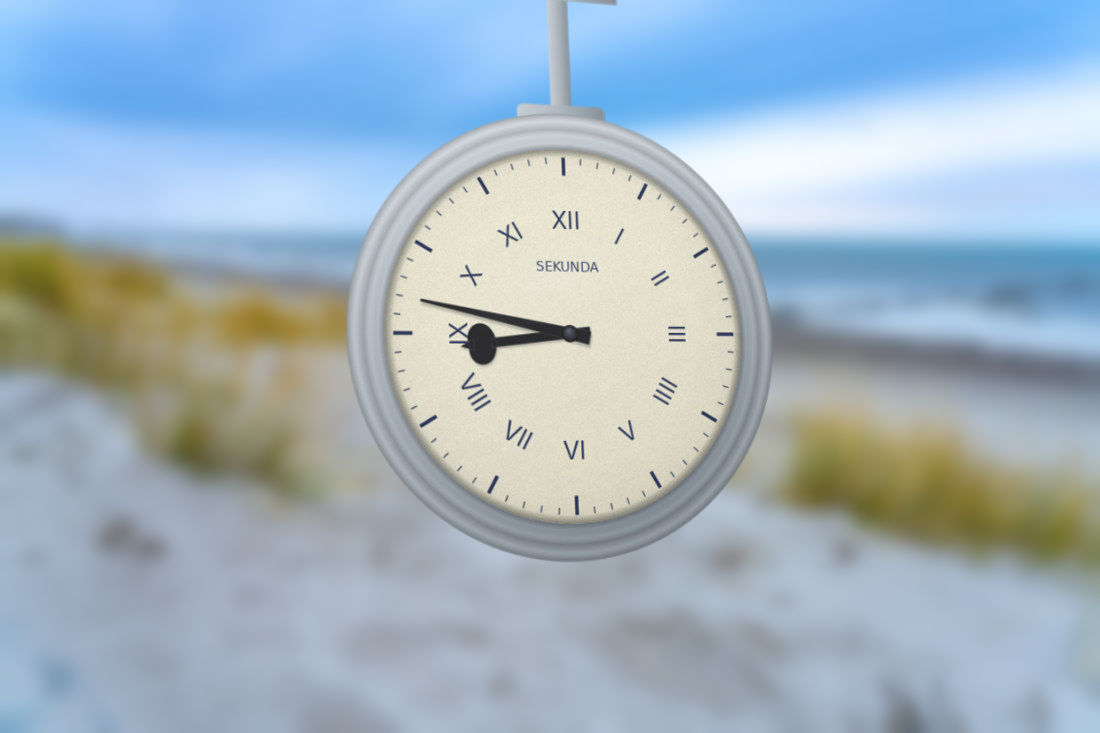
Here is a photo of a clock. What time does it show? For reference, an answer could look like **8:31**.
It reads **8:47**
